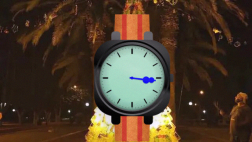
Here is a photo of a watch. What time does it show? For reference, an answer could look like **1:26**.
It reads **3:16**
